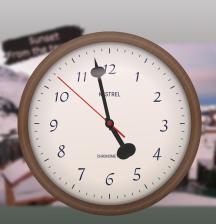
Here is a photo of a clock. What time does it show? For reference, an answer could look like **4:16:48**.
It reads **4:57:52**
